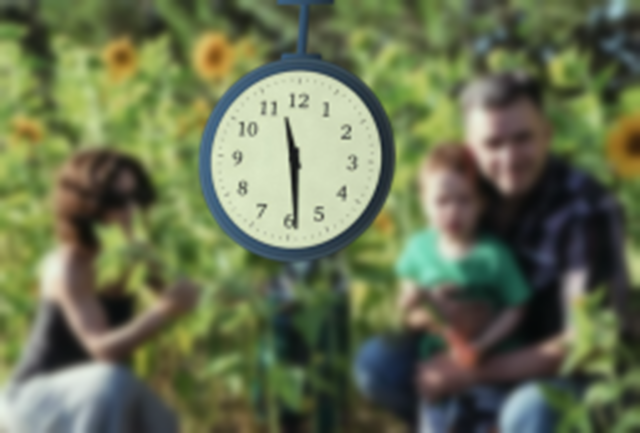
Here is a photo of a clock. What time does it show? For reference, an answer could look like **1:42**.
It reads **11:29**
